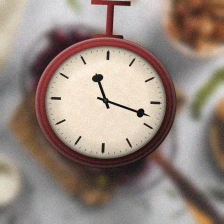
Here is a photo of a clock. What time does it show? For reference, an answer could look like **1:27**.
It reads **11:18**
